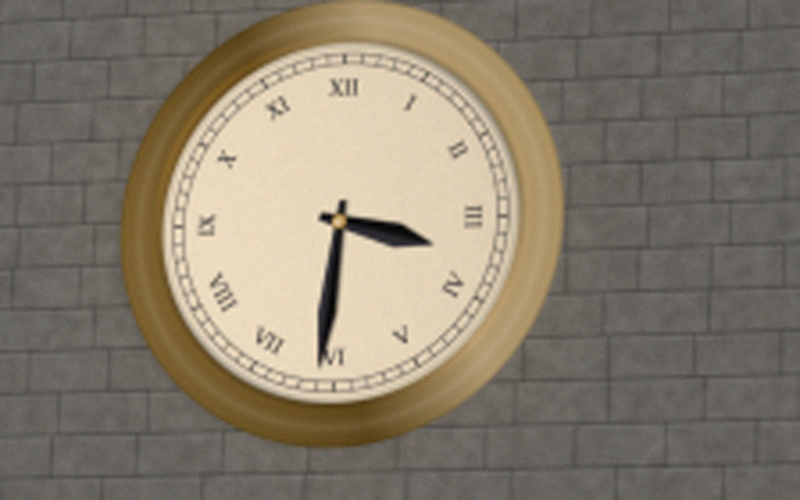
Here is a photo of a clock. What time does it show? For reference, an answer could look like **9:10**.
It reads **3:31**
